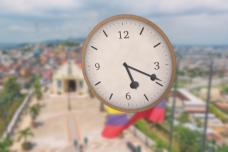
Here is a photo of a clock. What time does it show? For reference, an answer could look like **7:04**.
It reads **5:19**
